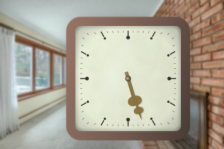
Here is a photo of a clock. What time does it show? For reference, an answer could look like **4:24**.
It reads **5:27**
